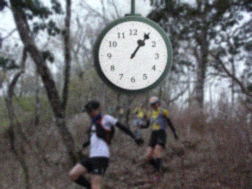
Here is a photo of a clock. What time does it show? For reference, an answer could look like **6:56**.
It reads **1:06**
